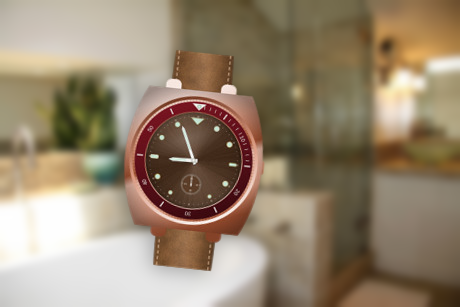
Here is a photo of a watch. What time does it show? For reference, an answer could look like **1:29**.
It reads **8:56**
